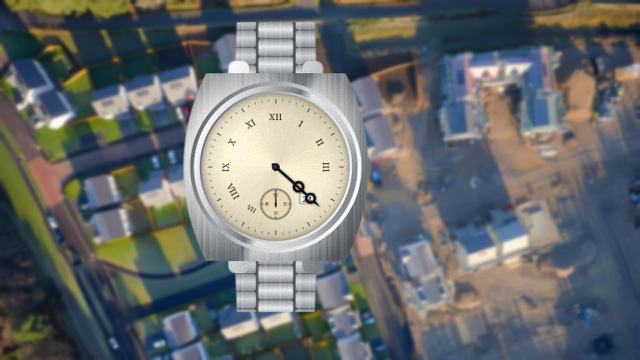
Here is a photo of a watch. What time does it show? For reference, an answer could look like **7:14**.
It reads **4:22**
